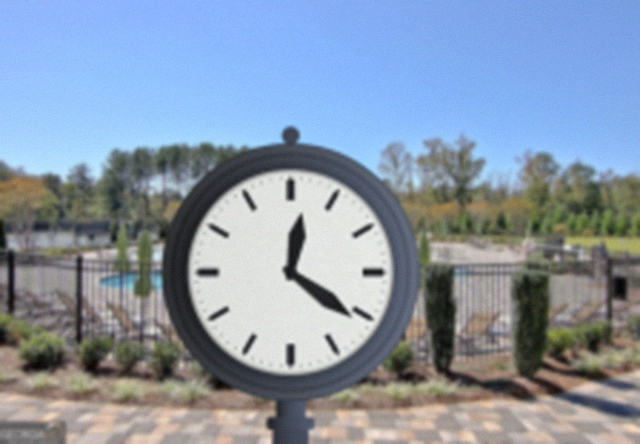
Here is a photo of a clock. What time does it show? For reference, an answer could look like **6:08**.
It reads **12:21**
